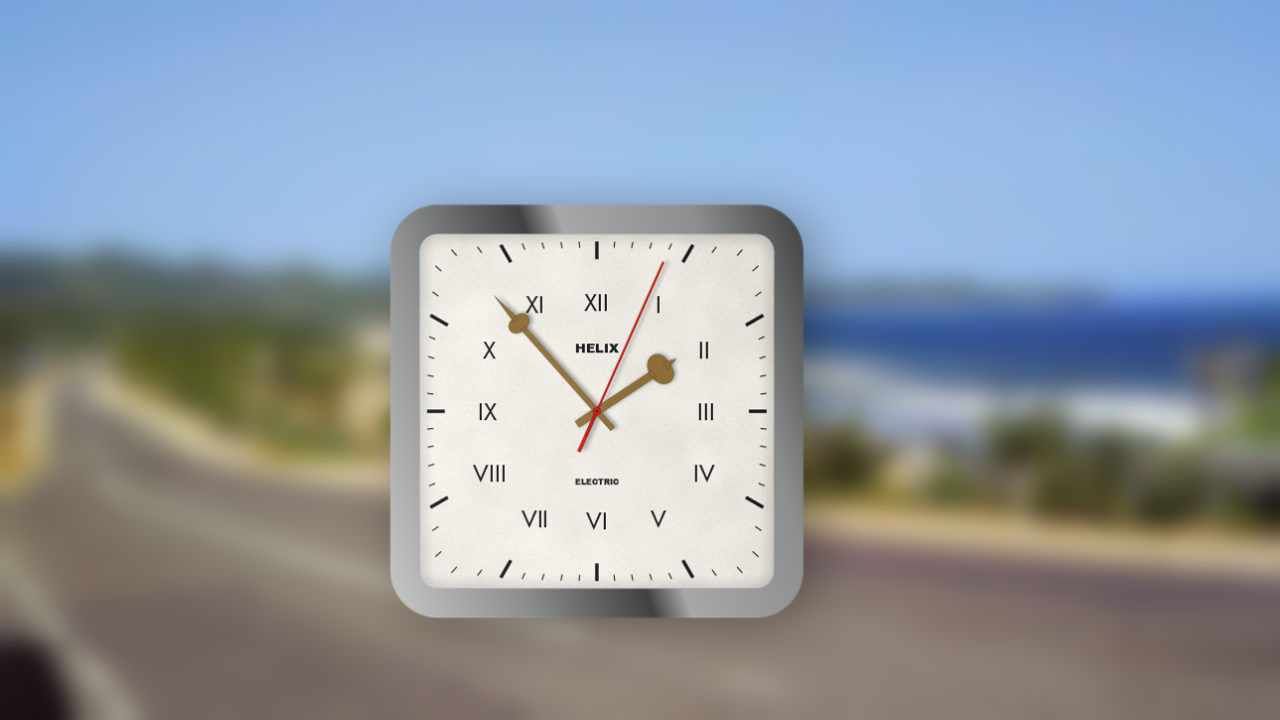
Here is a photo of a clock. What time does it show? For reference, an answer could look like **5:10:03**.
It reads **1:53:04**
